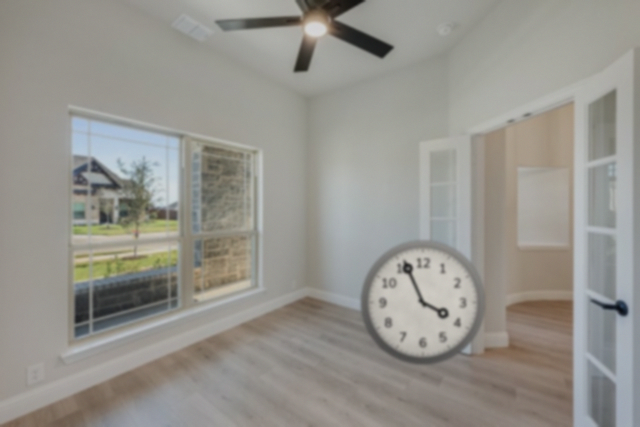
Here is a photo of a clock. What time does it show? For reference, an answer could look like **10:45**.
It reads **3:56**
